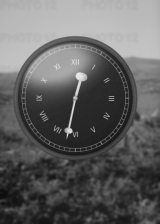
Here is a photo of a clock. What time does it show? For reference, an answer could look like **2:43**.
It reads **12:32**
